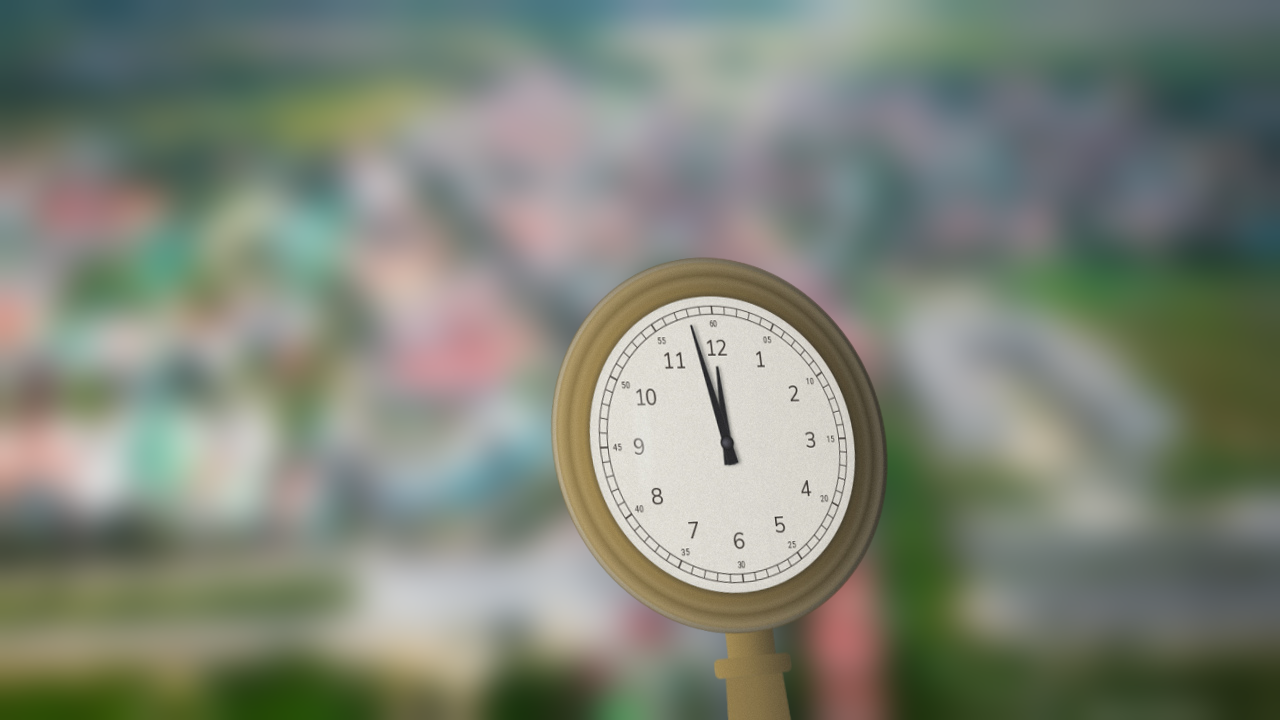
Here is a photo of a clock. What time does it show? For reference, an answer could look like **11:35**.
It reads **11:58**
